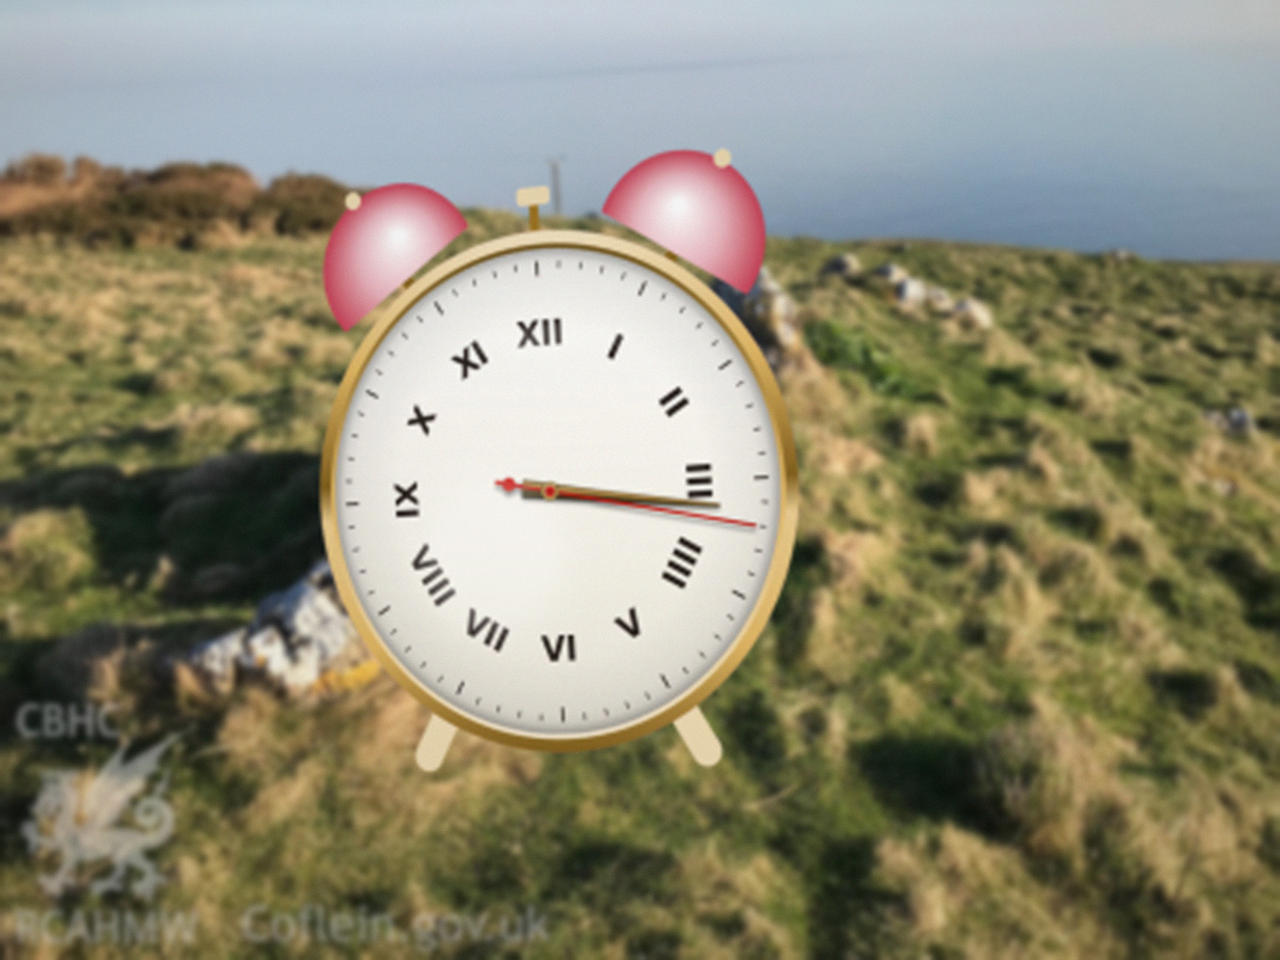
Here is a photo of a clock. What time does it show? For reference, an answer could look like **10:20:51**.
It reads **3:16:17**
